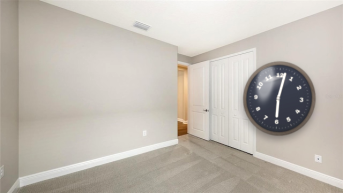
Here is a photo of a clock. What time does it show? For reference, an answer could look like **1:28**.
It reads **6:02**
